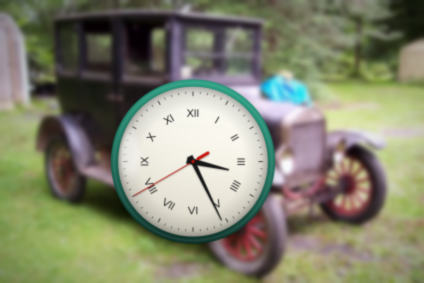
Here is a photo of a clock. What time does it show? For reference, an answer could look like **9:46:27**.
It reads **3:25:40**
